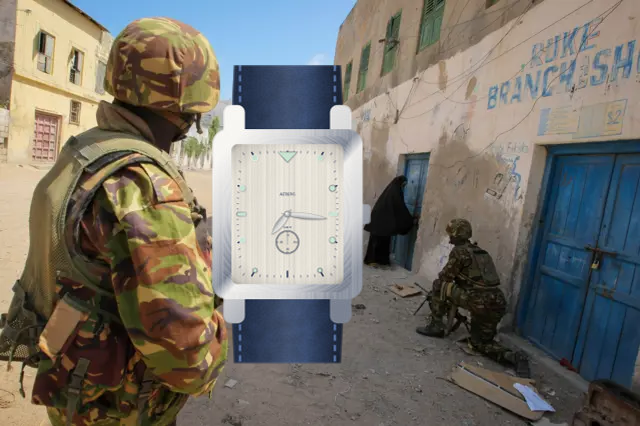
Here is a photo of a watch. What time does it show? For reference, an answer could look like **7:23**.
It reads **7:16**
